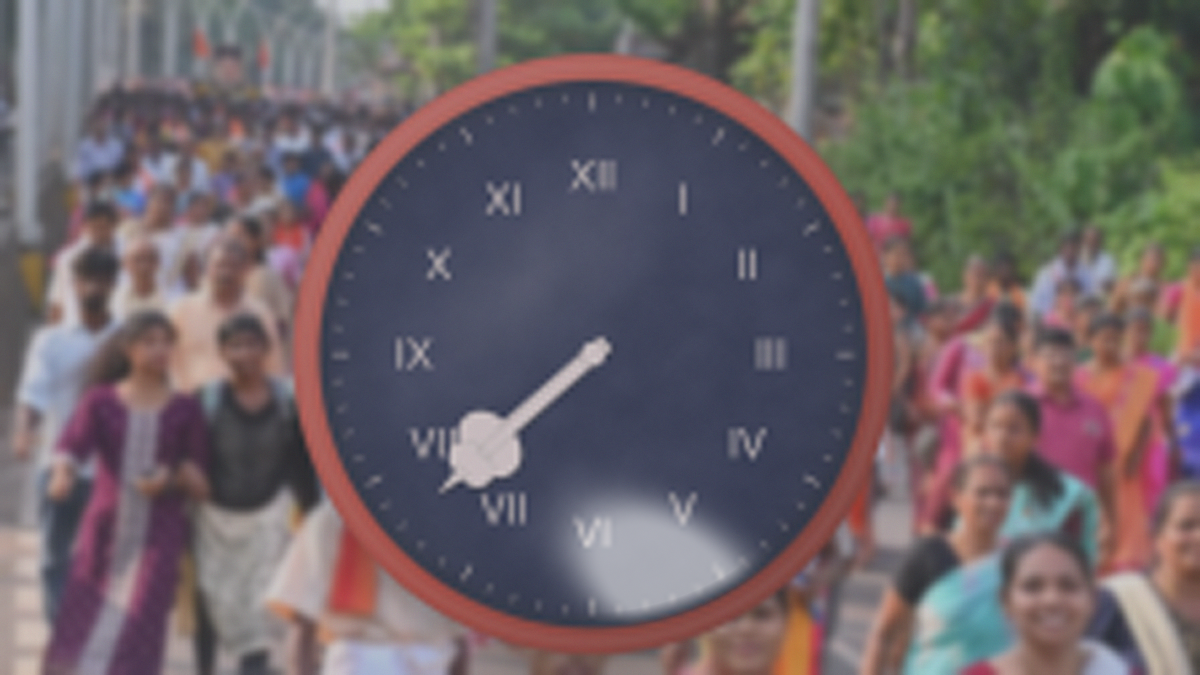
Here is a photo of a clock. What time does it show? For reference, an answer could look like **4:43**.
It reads **7:38**
